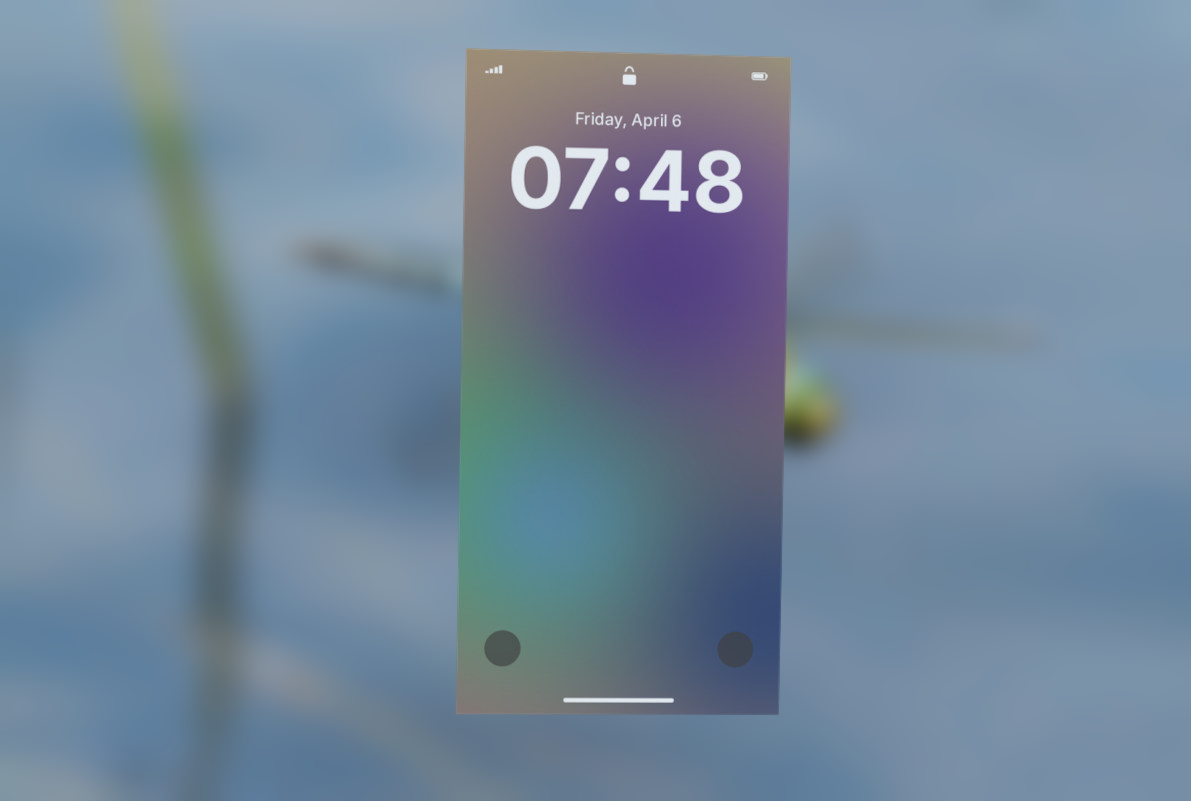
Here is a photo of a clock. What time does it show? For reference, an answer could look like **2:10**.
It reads **7:48**
